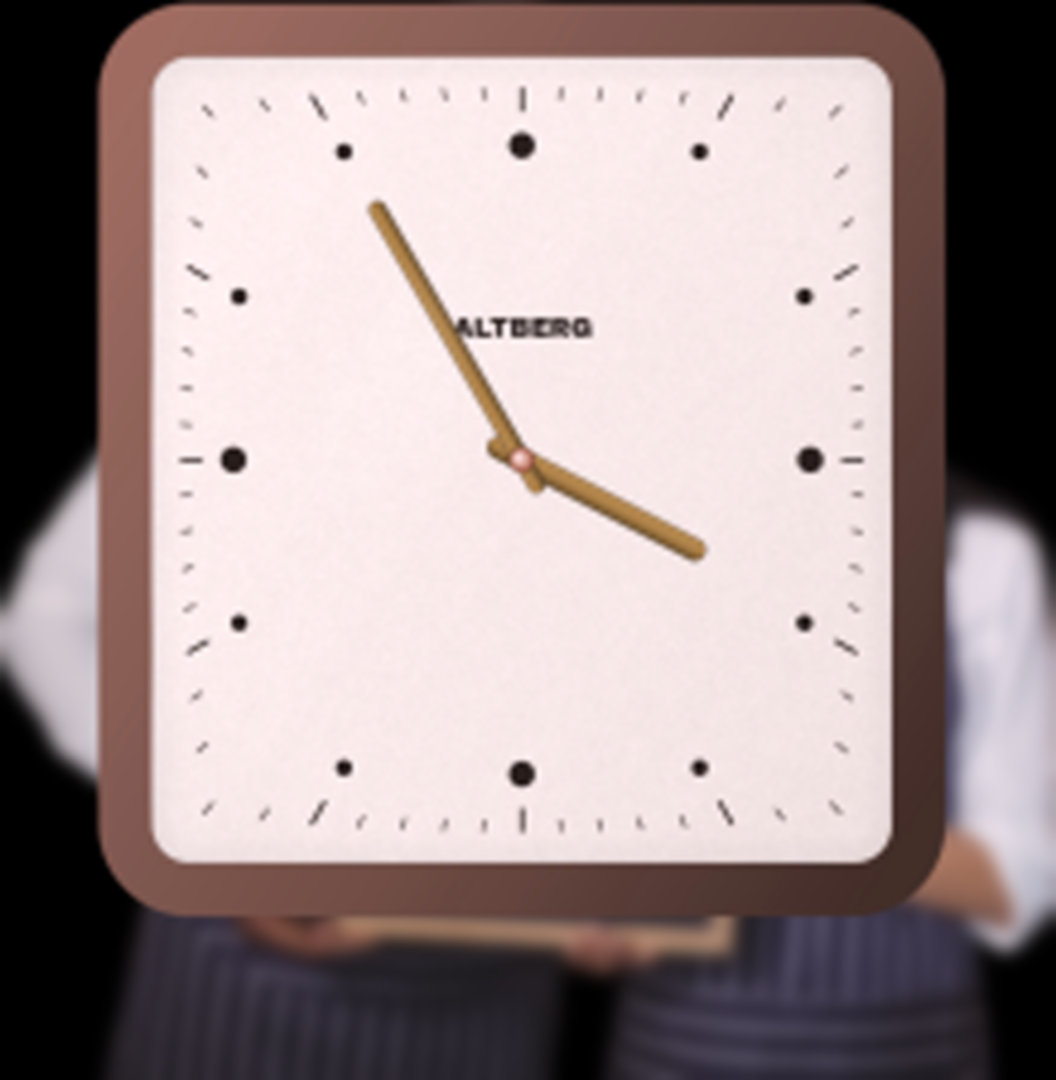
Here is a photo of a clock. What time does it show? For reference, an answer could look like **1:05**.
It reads **3:55**
